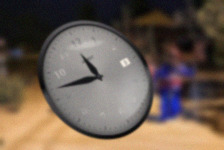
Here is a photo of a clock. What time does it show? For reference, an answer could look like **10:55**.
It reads **11:47**
